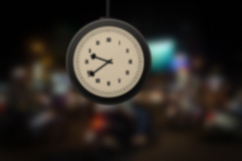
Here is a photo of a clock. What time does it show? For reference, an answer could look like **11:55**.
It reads **9:39**
